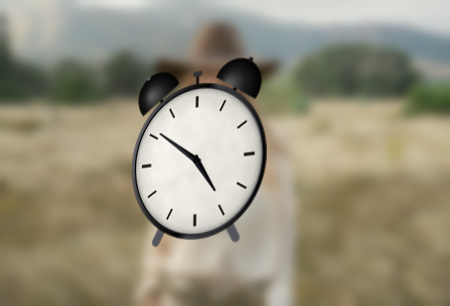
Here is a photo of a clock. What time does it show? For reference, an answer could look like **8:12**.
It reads **4:51**
